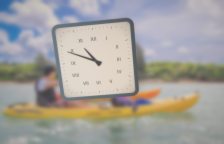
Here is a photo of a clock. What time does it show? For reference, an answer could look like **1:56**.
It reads **10:49**
